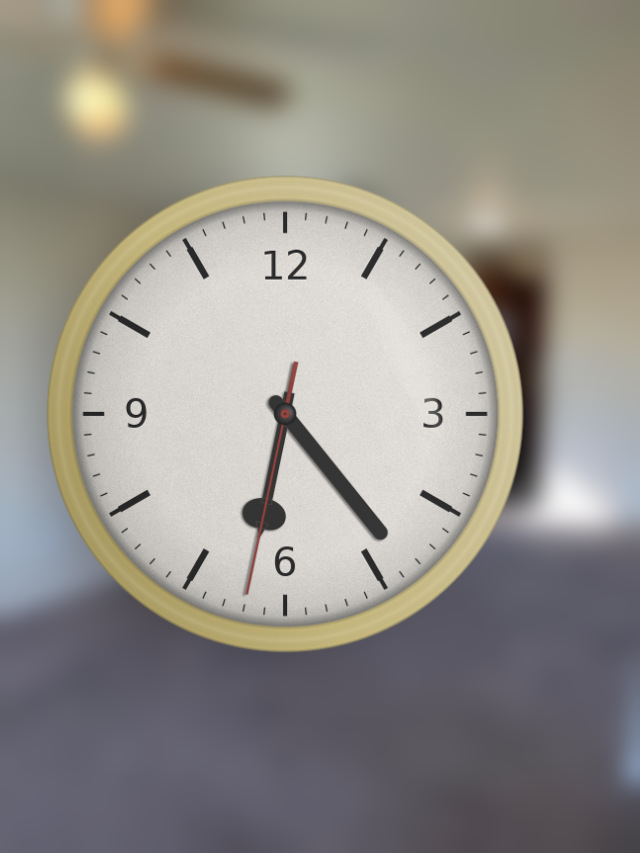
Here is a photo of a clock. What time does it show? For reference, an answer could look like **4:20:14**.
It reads **6:23:32**
